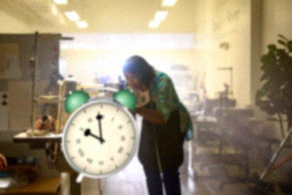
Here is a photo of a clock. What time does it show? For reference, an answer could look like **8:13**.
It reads **9:59**
